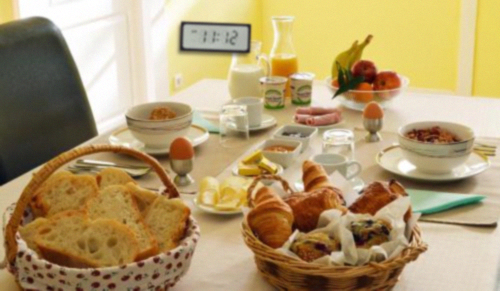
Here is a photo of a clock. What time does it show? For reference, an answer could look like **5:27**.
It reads **11:12**
